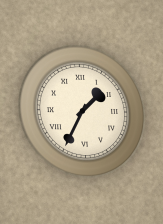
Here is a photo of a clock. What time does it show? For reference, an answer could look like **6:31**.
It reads **1:35**
